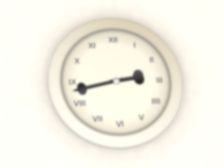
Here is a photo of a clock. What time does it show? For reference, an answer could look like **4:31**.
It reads **2:43**
